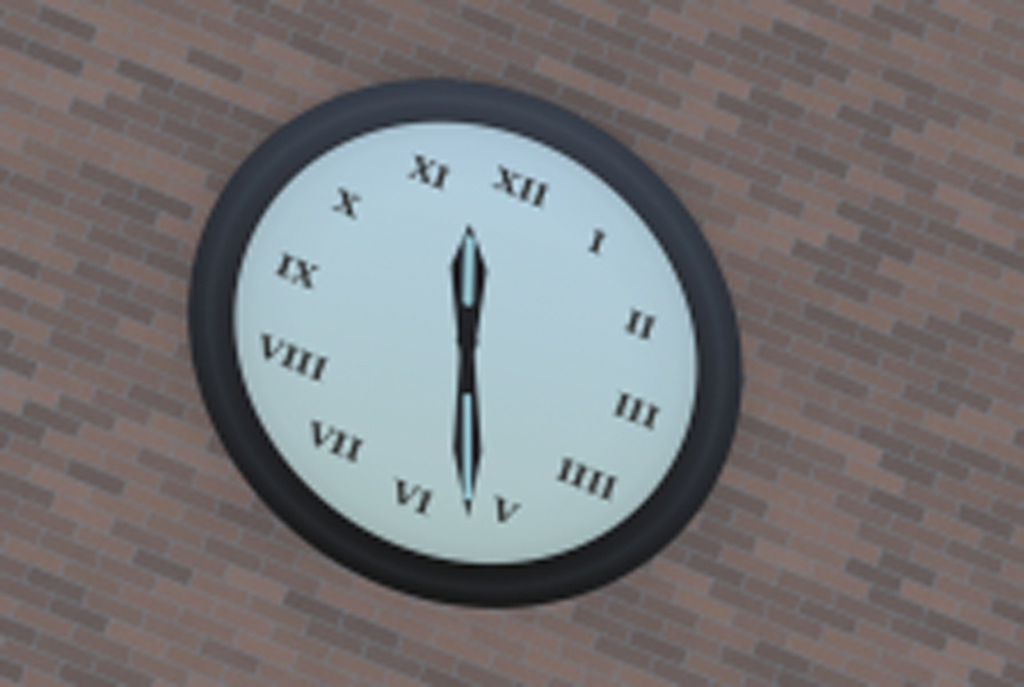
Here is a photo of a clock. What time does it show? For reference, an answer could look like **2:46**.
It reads **11:27**
